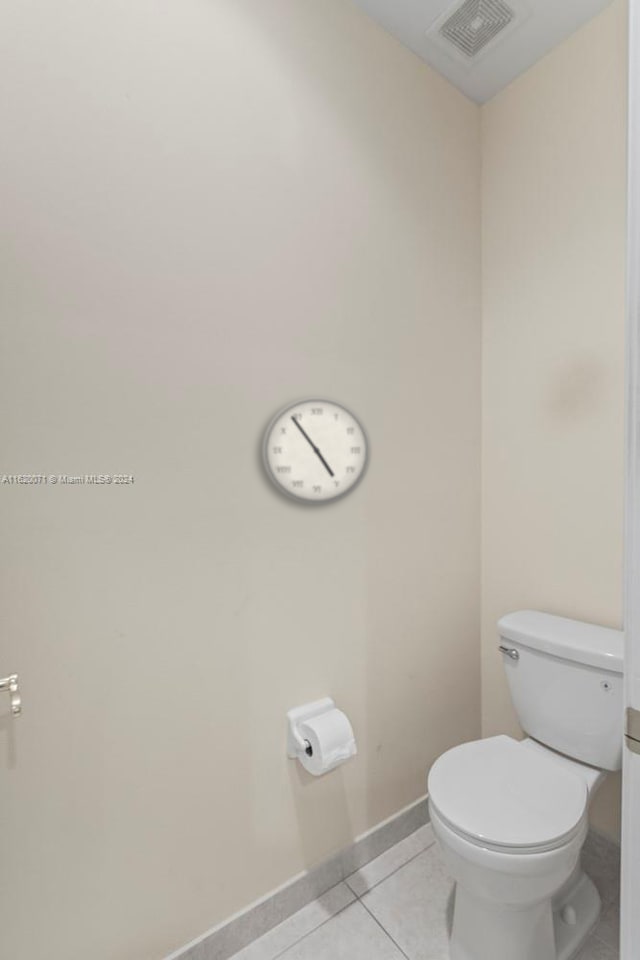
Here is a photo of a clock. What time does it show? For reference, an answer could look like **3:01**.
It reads **4:54**
